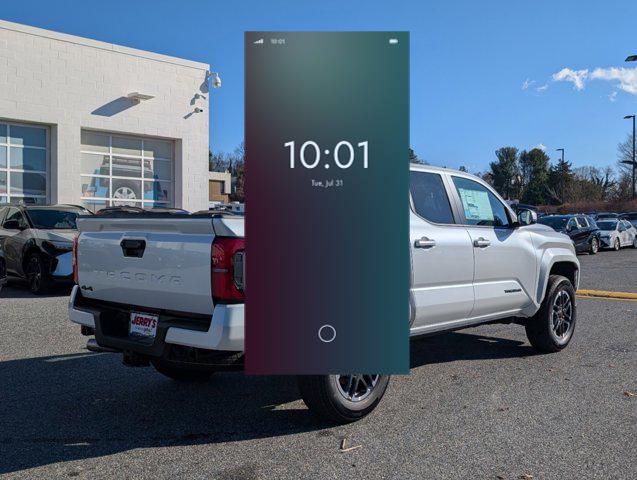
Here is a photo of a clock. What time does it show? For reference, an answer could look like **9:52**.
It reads **10:01**
